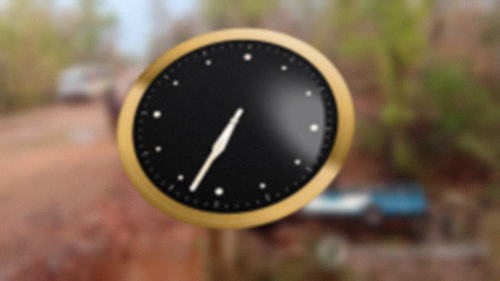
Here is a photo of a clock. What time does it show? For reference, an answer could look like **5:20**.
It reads **6:33**
